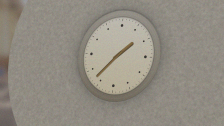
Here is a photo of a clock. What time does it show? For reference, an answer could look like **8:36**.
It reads **1:37**
